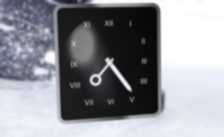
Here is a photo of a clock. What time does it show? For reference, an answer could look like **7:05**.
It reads **7:24**
